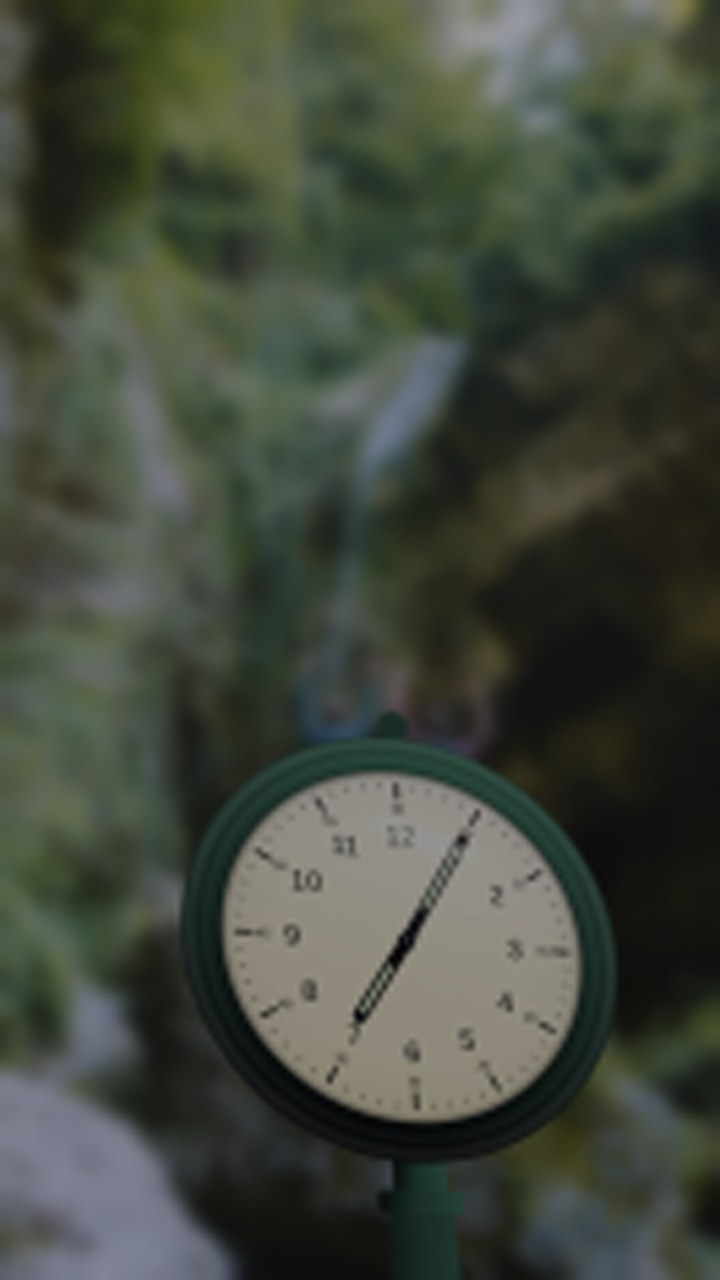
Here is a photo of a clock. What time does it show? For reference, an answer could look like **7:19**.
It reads **7:05**
